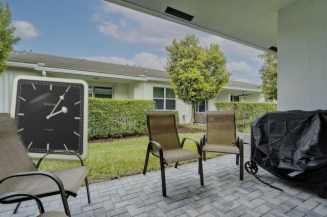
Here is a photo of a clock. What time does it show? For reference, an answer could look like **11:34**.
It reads **2:05**
